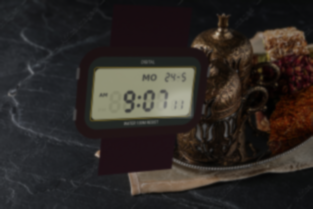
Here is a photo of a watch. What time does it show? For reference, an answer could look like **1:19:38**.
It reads **9:07:11**
